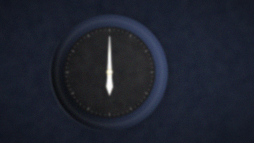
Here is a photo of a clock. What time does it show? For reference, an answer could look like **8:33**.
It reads **6:00**
